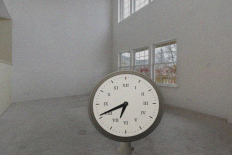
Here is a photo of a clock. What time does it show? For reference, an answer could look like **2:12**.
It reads **6:41**
